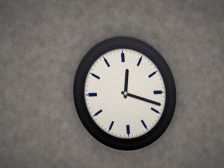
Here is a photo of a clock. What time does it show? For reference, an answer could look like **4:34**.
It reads **12:18**
